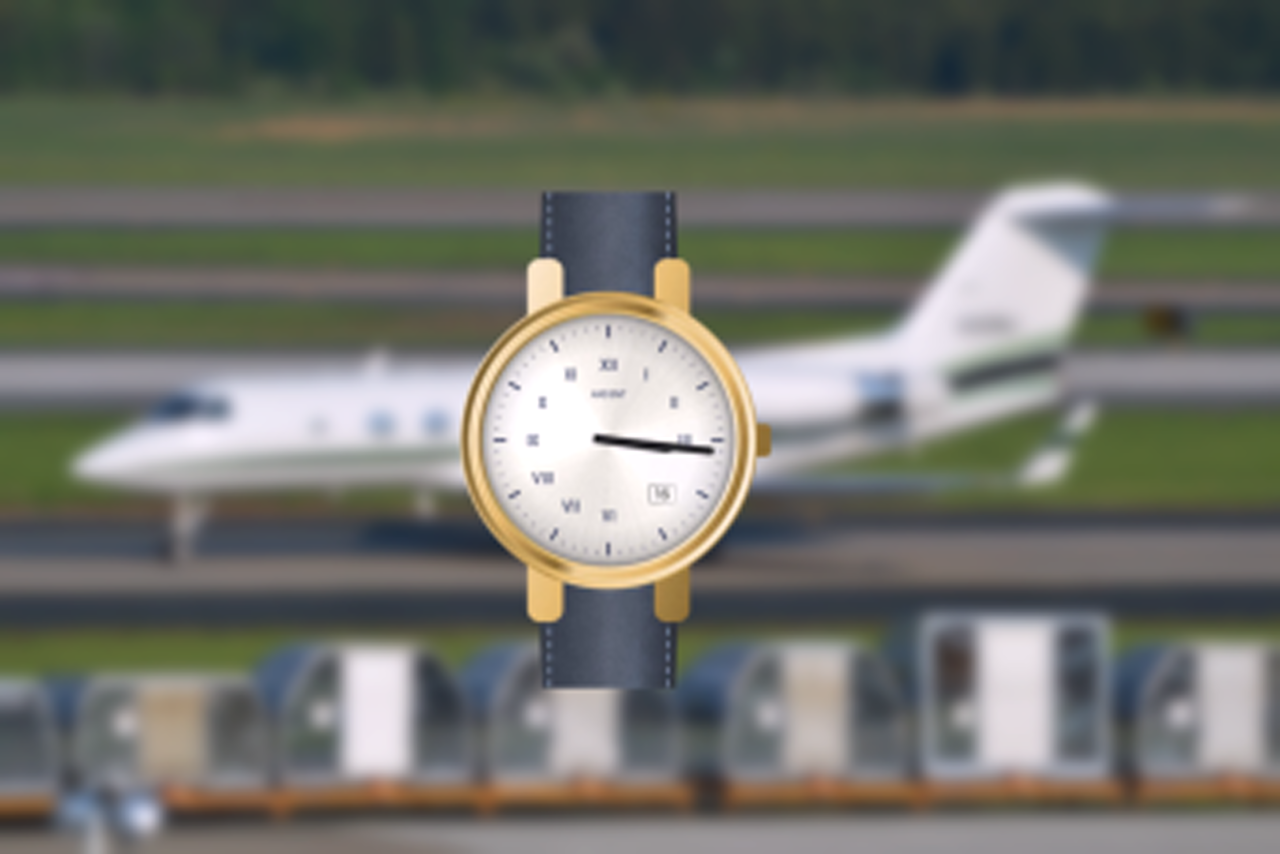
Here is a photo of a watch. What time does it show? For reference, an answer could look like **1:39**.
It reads **3:16**
